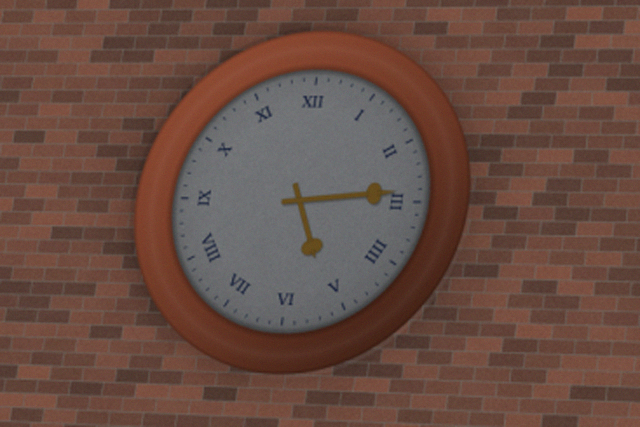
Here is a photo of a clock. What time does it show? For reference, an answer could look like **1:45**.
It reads **5:14**
